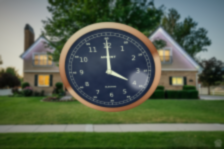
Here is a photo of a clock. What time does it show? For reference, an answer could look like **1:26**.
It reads **4:00**
